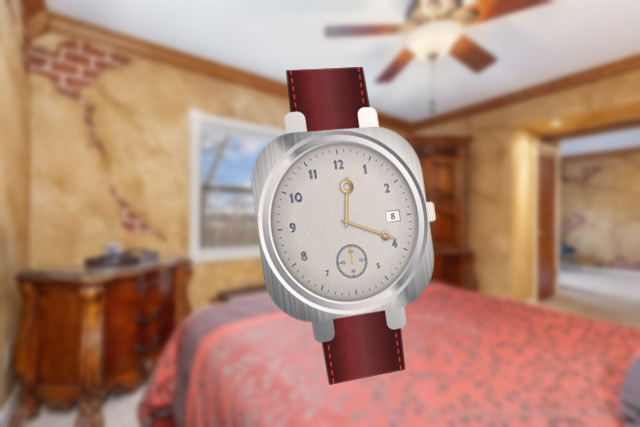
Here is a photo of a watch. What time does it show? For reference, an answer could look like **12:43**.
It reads **12:19**
